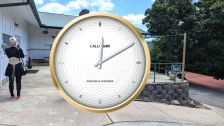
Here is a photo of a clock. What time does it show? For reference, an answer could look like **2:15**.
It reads **12:10**
